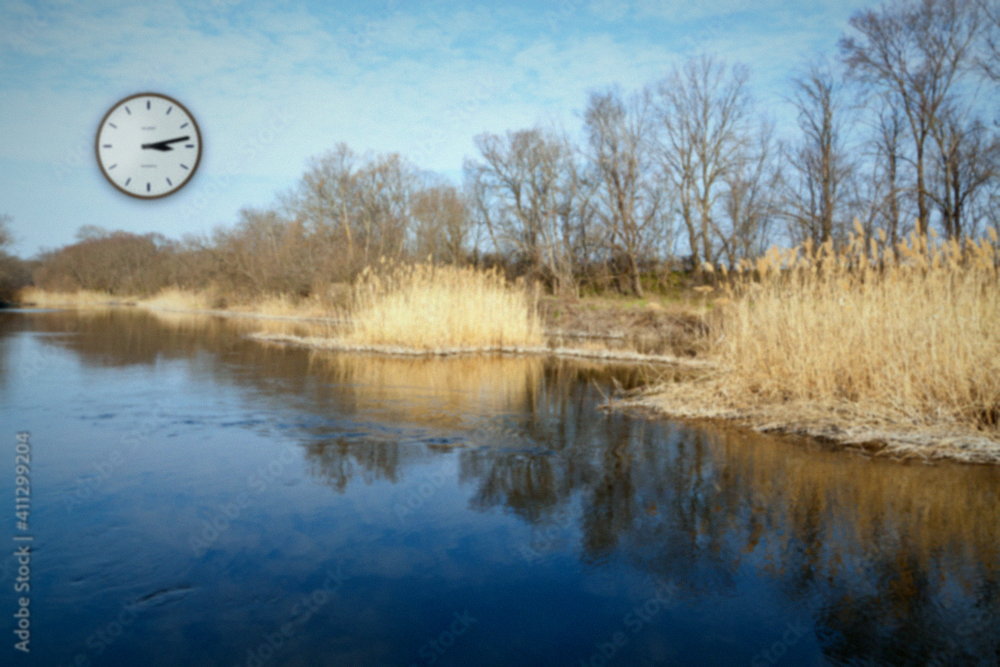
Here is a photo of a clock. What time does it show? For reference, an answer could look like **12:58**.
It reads **3:13**
